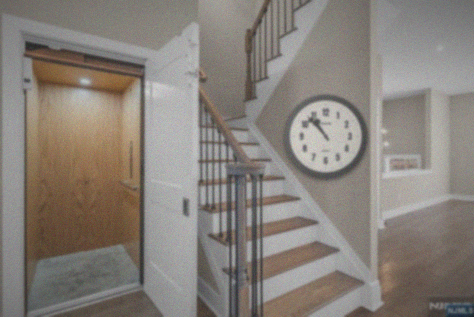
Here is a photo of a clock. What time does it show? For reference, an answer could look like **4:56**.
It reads **10:53**
